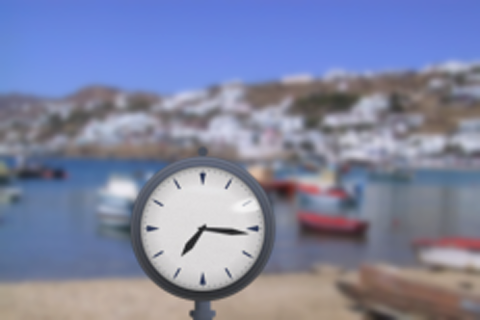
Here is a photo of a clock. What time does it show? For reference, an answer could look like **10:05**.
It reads **7:16**
